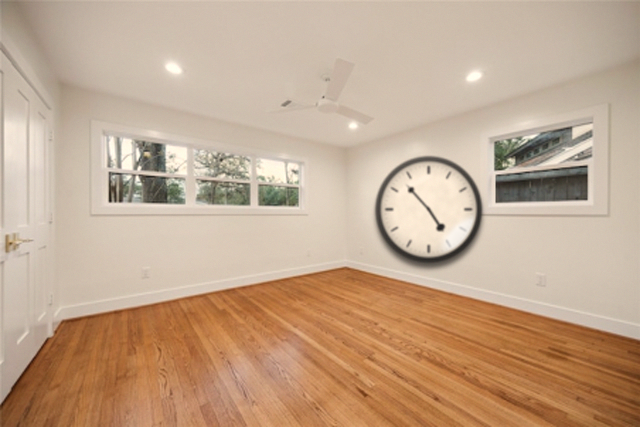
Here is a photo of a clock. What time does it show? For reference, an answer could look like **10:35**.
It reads **4:53**
